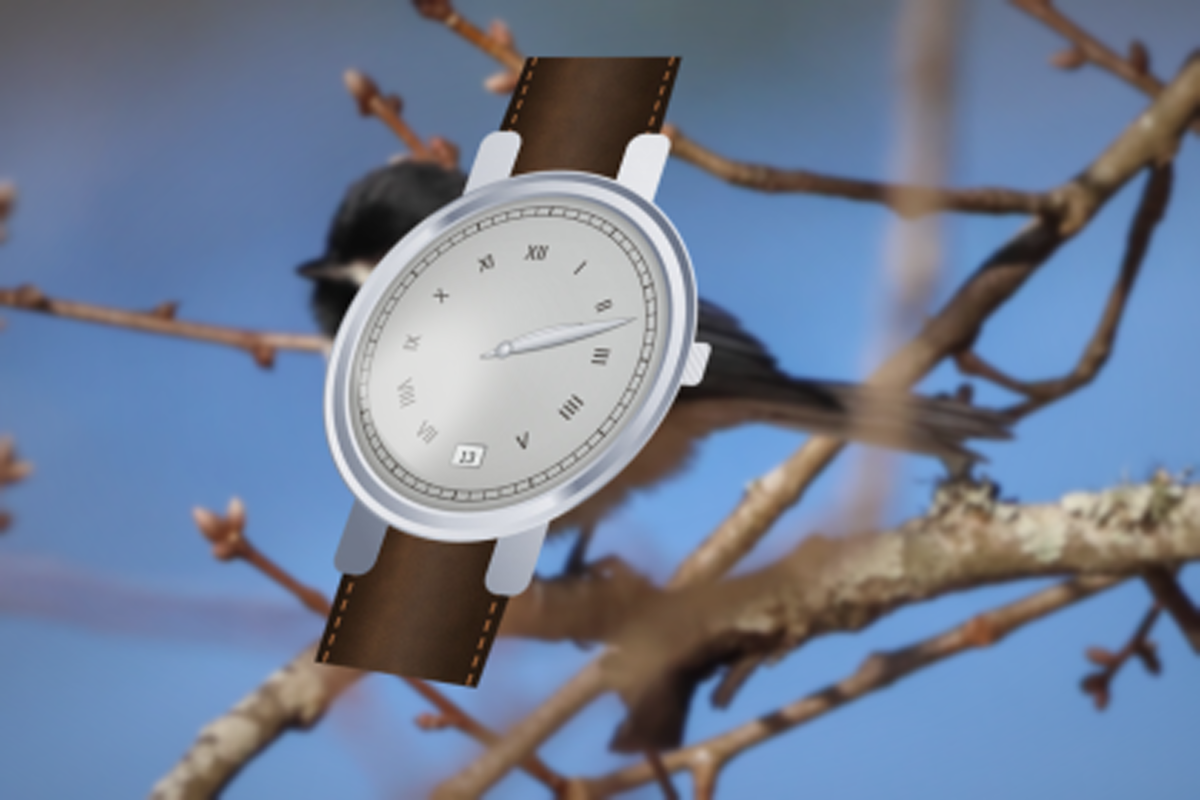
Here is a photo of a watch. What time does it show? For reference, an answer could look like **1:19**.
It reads **2:12**
